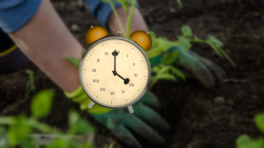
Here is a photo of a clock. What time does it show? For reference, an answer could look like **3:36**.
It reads **3:59**
